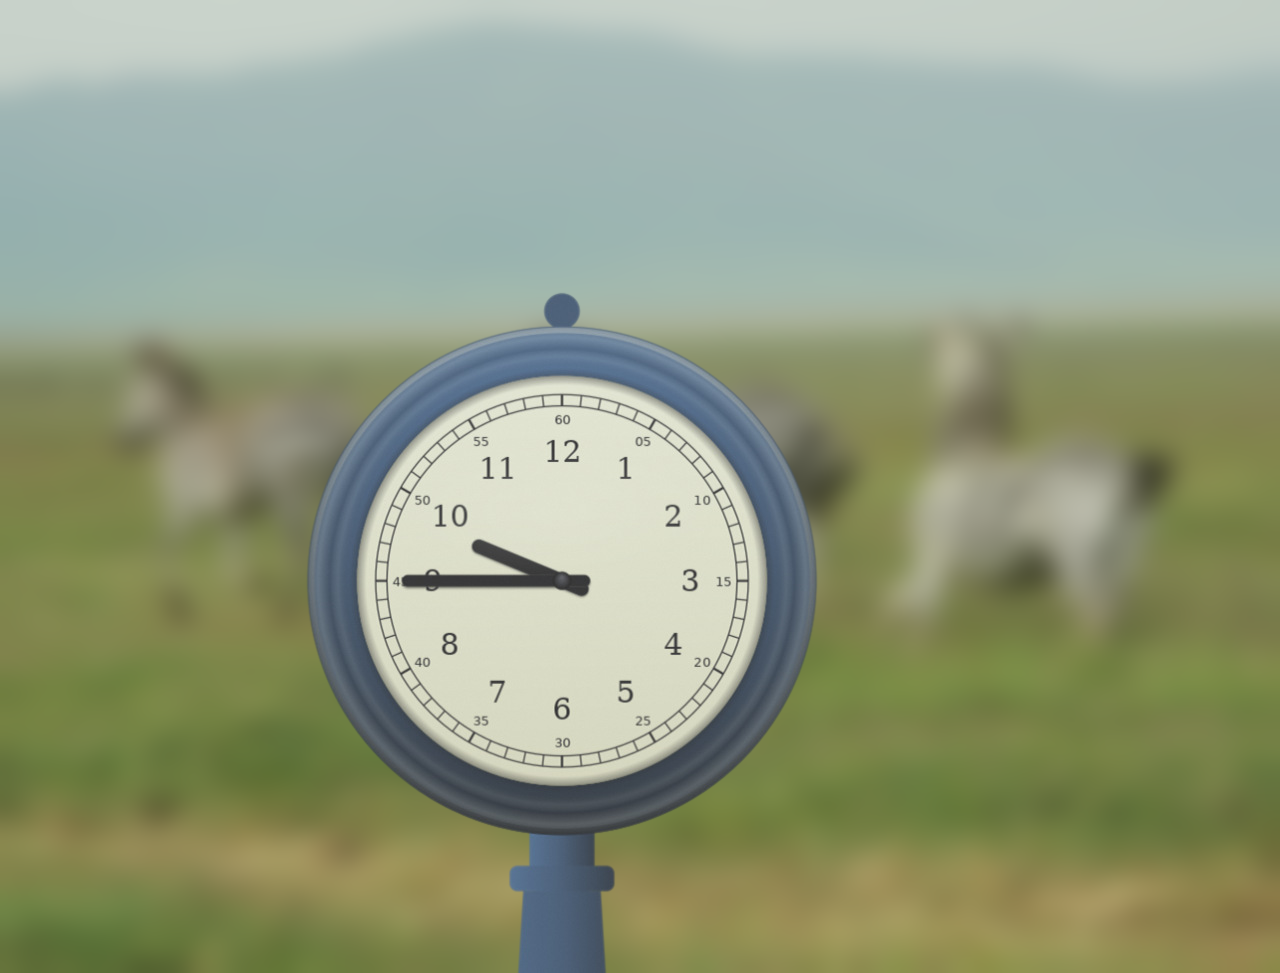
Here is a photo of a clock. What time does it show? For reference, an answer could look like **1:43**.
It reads **9:45**
